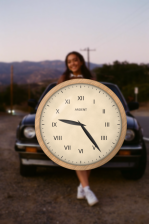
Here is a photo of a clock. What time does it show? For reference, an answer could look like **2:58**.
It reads **9:24**
